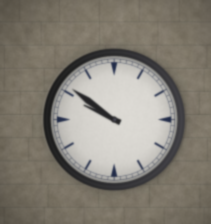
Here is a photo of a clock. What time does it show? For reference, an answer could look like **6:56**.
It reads **9:51**
